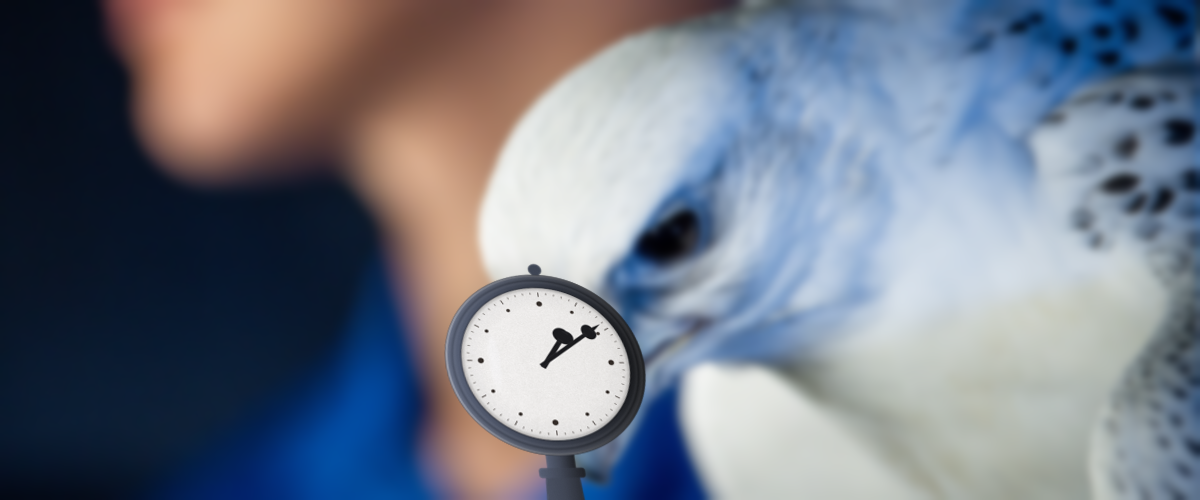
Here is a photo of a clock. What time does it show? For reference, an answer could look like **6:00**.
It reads **1:09**
